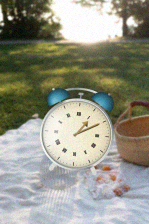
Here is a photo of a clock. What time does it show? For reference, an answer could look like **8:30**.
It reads **1:10**
